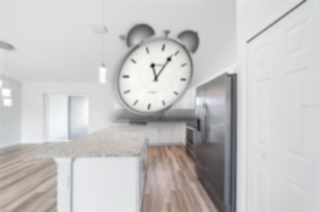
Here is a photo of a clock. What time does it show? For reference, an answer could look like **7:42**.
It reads **11:04**
